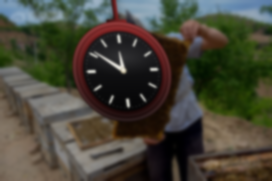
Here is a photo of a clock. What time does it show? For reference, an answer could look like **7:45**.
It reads **11:51**
